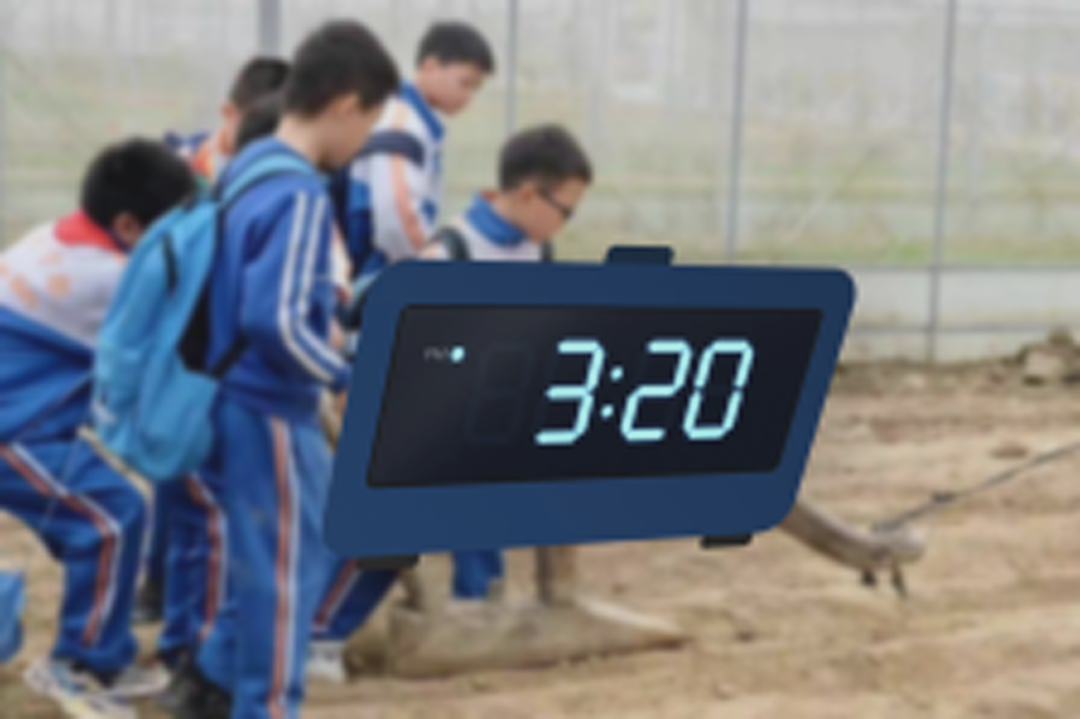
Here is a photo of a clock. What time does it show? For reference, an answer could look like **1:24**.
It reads **3:20**
